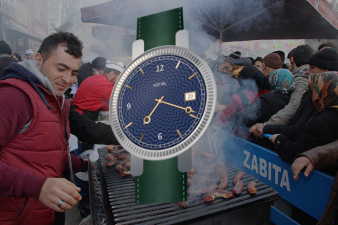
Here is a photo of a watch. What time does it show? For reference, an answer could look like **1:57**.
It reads **7:19**
